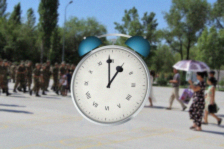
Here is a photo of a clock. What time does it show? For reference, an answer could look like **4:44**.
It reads **12:59**
